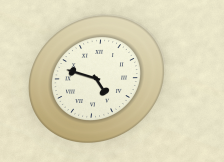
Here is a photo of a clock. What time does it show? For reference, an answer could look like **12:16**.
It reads **4:48**
